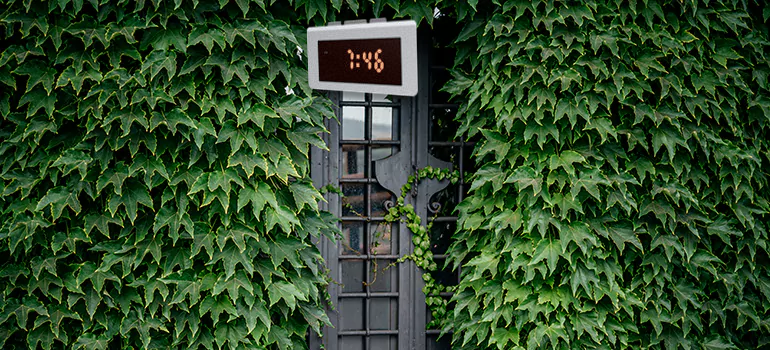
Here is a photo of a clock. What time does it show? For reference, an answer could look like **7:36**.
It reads **7:46**
